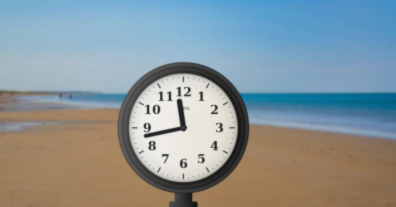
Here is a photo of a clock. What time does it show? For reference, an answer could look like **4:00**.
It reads **11:43**
